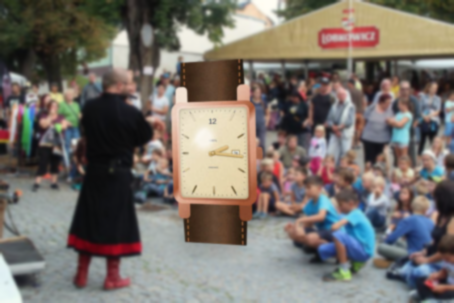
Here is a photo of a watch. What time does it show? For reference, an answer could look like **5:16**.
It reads **2:16**
